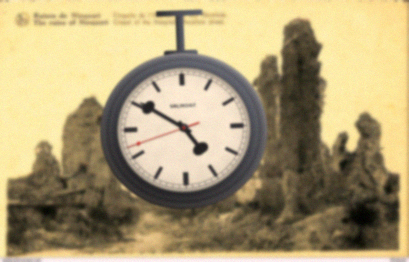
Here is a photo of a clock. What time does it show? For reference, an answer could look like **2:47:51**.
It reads **4:50:42**
